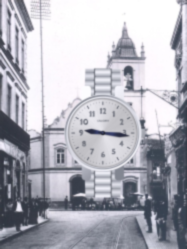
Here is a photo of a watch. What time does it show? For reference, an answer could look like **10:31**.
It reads **9:16**
